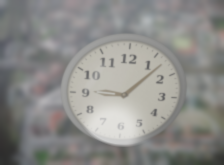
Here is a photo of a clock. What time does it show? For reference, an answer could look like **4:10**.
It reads **9:07**
